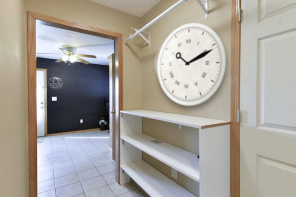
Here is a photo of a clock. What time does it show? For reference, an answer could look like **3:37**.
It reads **10:11**
